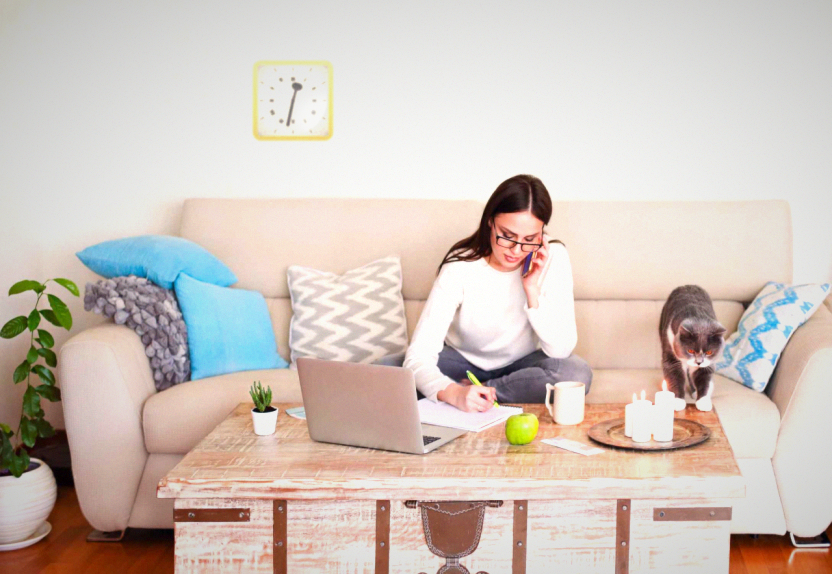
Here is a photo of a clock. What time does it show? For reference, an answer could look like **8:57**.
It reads **12:32**
